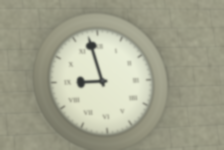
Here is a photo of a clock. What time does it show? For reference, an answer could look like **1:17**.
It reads **8:58**
